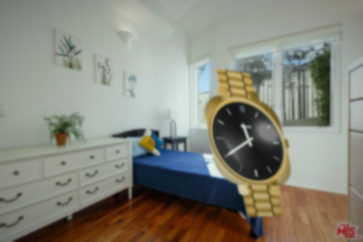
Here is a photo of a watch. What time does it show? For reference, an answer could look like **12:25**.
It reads **11:40**
